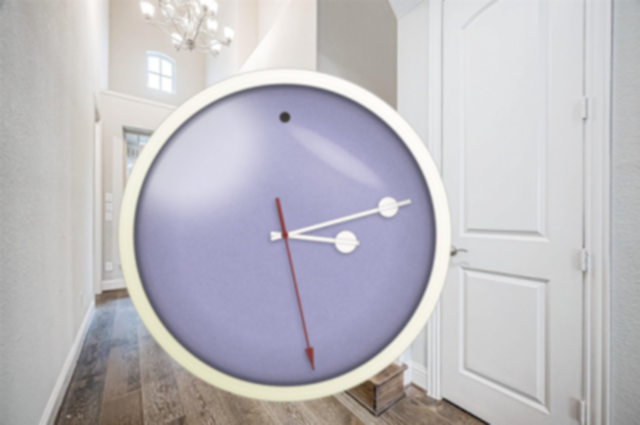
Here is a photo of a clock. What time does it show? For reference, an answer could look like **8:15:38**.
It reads **3:12:28**
